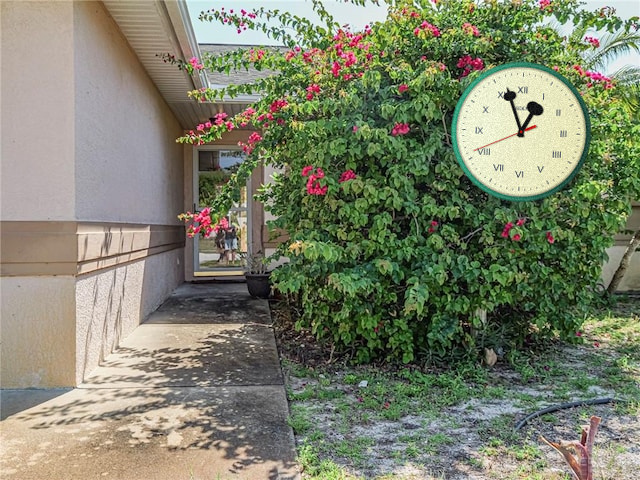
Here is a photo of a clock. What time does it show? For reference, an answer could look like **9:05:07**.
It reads **12:56:41**
